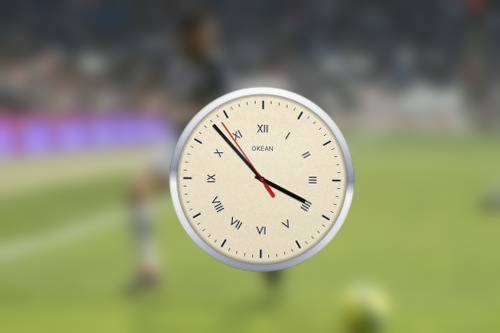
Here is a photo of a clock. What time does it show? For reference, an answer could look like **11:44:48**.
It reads **3:52:54**
